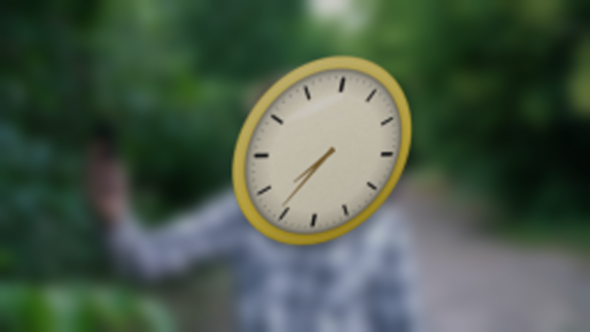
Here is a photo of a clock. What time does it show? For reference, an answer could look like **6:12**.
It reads **7:36**
